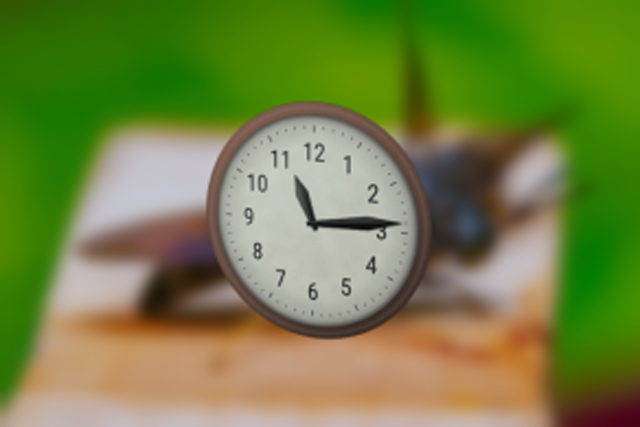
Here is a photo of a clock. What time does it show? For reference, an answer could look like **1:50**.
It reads **11:14**
